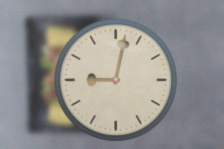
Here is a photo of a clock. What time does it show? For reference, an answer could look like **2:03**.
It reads **9:02**
